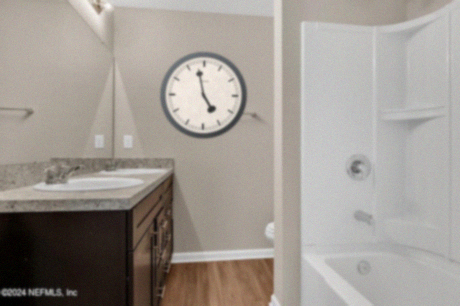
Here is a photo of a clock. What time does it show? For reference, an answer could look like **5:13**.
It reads **4:58**
